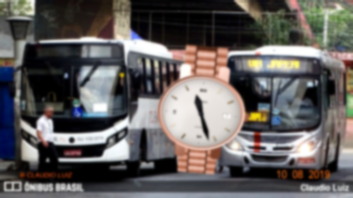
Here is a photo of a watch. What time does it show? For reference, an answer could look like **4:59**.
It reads **11:27**
